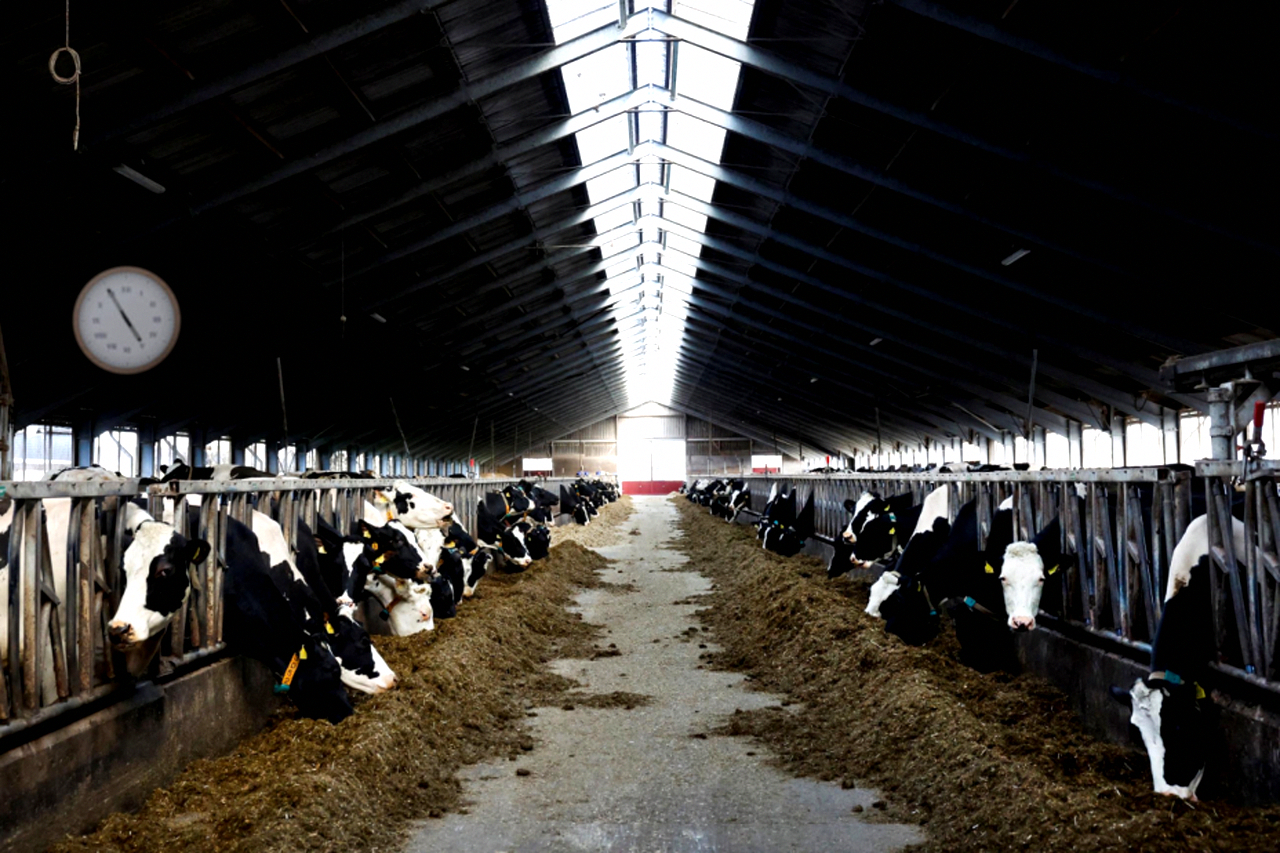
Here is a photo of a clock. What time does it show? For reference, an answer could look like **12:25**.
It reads **4:55**
